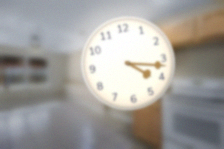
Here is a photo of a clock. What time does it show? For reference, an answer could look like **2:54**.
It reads **4:17**
